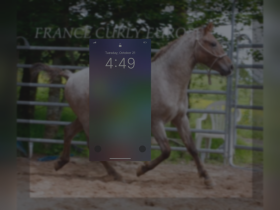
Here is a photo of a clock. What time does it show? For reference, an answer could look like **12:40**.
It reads **4:49**
